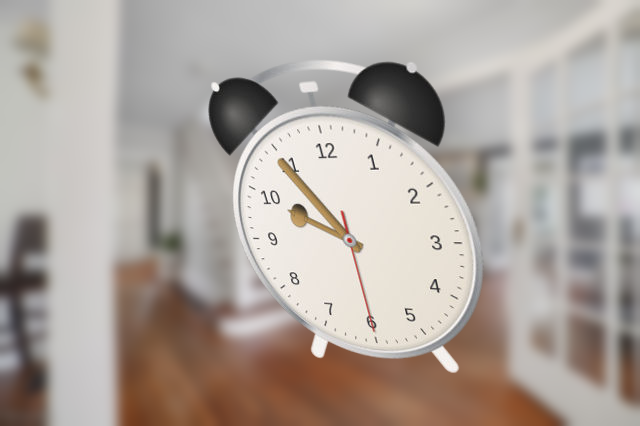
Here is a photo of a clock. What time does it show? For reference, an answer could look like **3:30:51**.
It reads **9:54:30**
